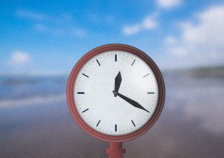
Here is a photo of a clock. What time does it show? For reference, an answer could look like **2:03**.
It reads **12:20**
